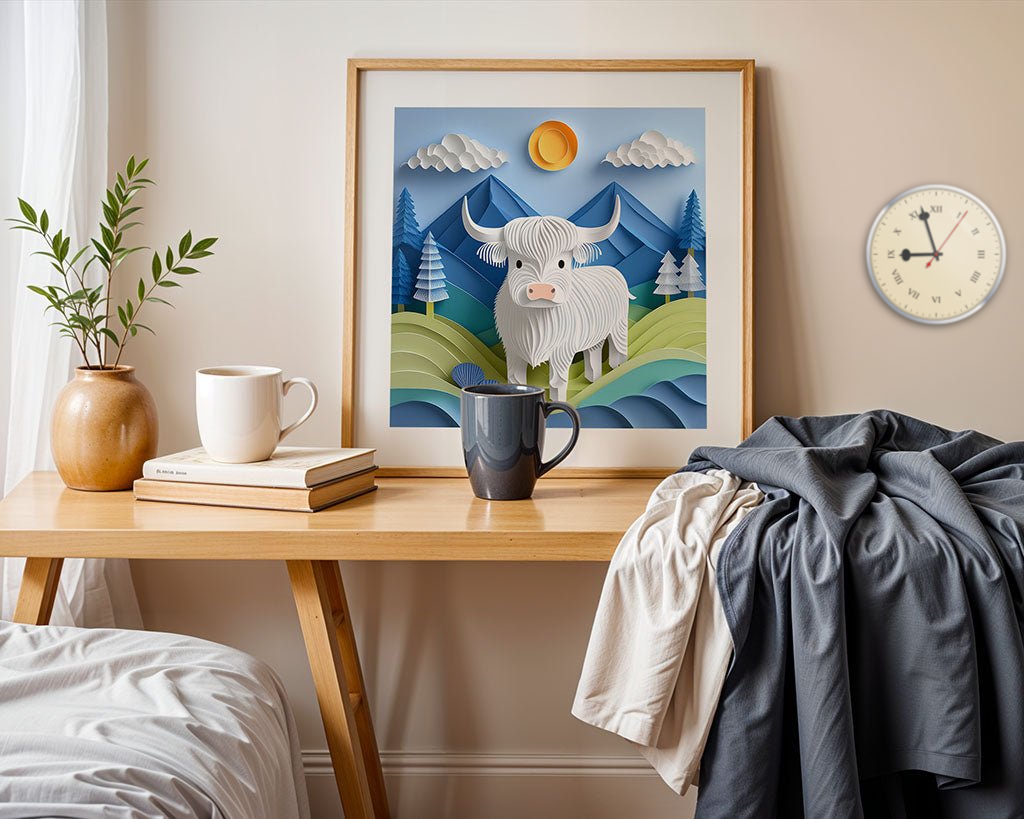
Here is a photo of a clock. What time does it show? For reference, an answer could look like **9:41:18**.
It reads **8:57:06**
